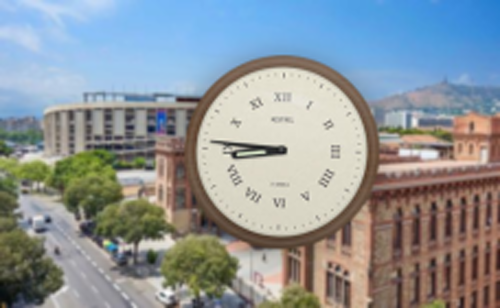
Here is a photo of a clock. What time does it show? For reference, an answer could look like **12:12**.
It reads **8:46**
